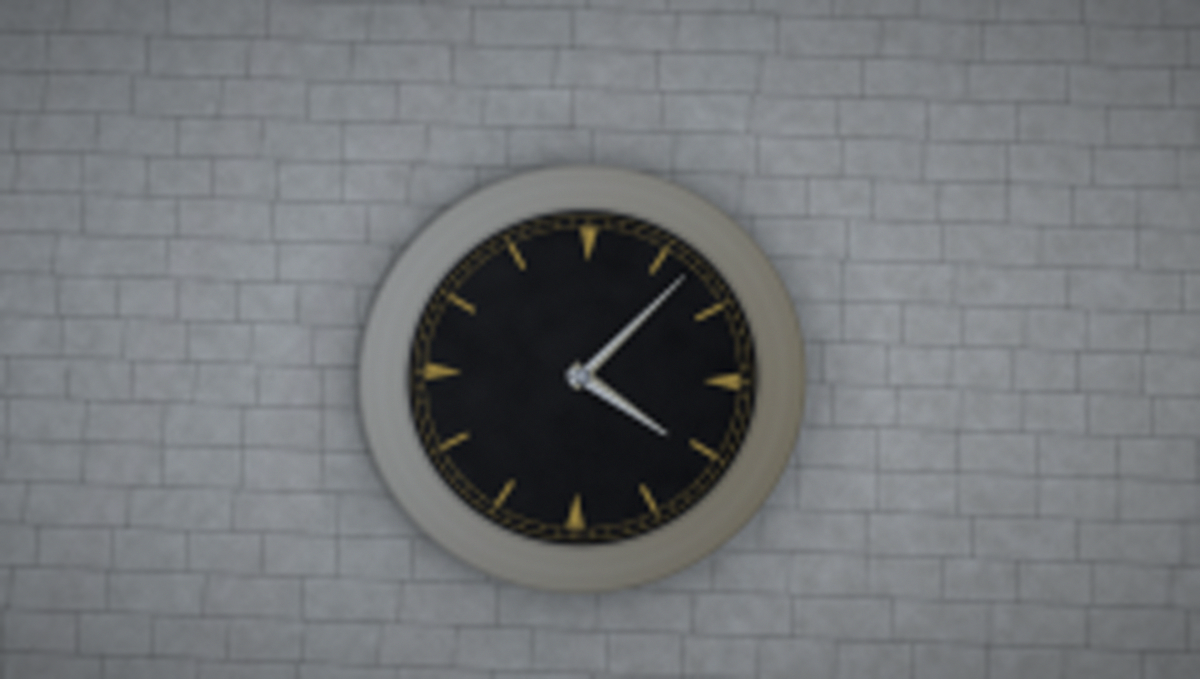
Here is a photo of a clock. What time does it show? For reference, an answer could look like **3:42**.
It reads **4:07**
